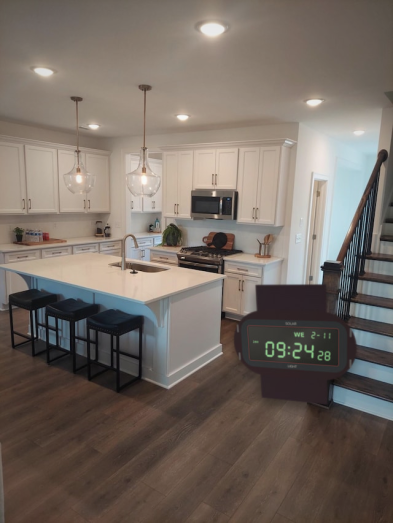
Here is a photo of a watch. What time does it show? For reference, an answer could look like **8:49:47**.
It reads **9:24:28**
